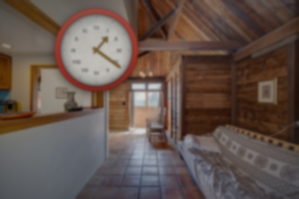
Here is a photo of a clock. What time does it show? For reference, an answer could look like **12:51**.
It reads **1:21**
